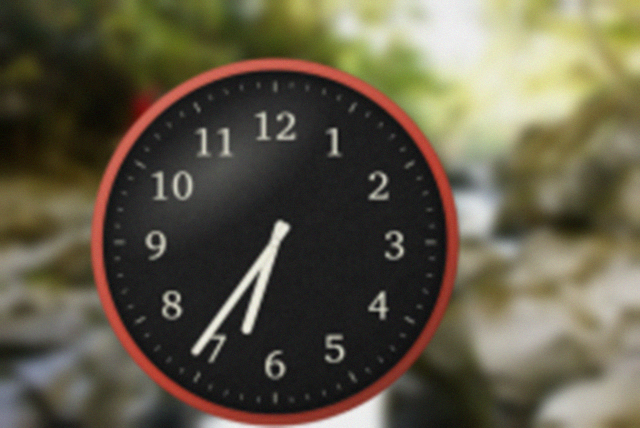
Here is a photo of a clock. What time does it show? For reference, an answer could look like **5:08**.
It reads **6:36**
